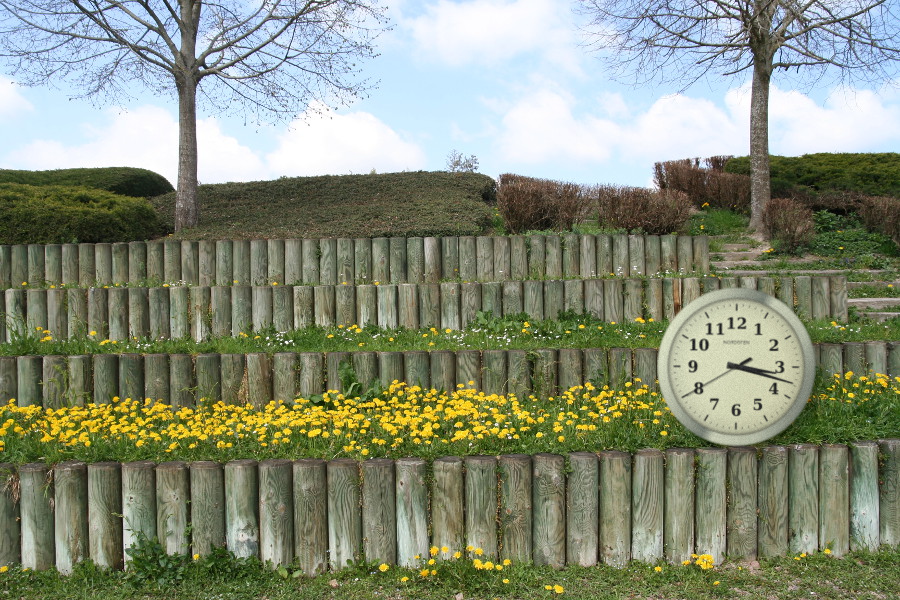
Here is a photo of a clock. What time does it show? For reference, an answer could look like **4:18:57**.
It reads **3:17:40**
